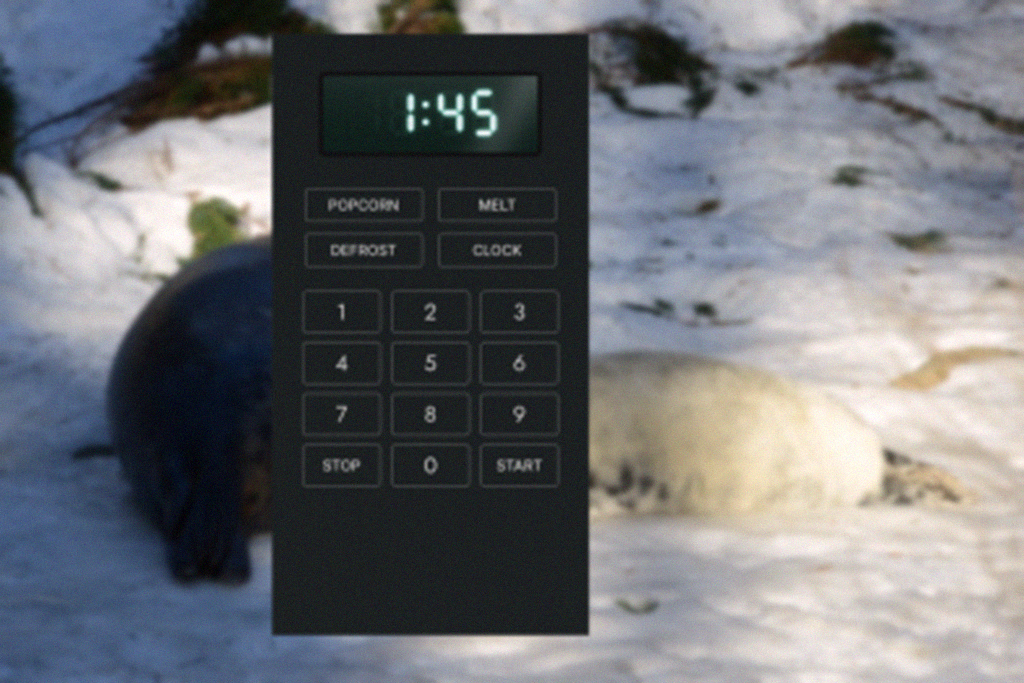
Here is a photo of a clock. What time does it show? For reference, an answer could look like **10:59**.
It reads **1:45**
